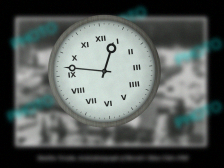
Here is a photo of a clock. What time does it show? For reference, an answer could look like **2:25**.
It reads **12:47**
